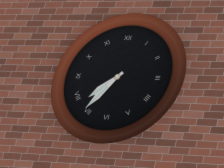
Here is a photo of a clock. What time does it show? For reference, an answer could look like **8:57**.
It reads **7:36**
